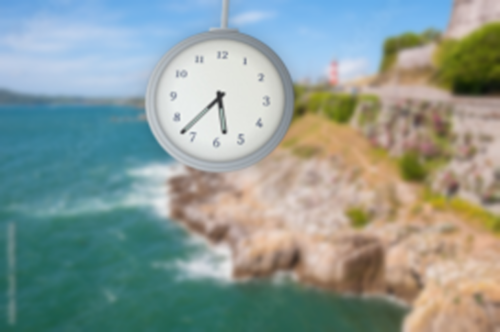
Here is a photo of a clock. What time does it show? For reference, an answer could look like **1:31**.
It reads **5:37**
